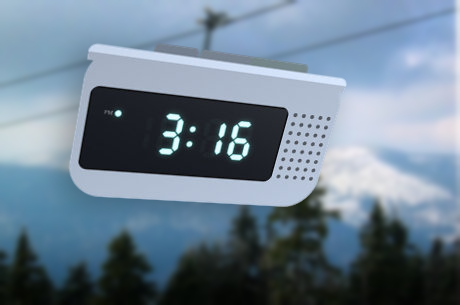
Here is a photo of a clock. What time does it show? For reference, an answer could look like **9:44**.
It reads **3:16**
